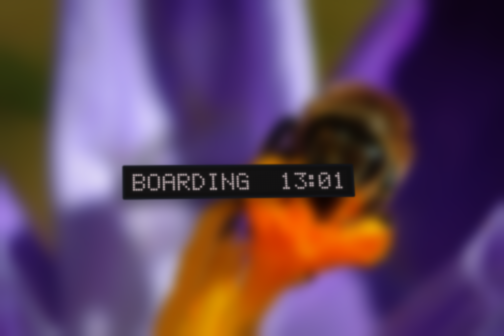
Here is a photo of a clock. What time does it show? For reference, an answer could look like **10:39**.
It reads **13:01**
